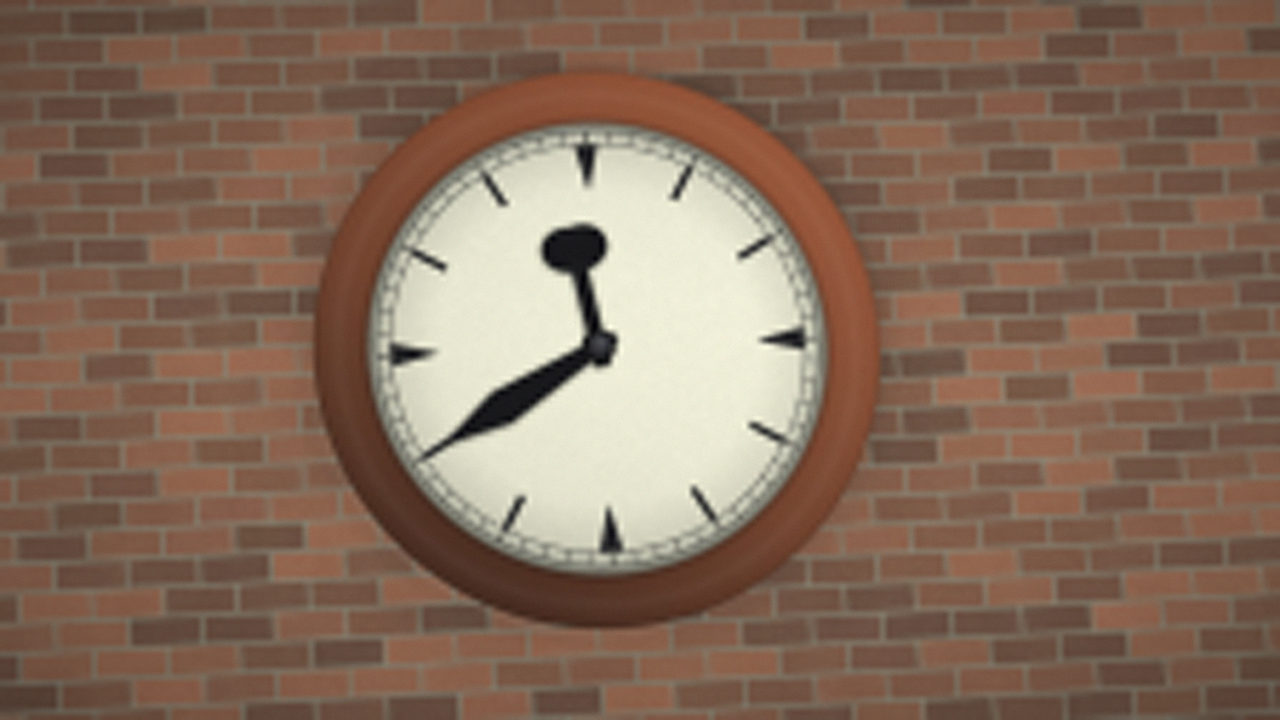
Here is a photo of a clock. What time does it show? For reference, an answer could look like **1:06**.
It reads **11:40**
